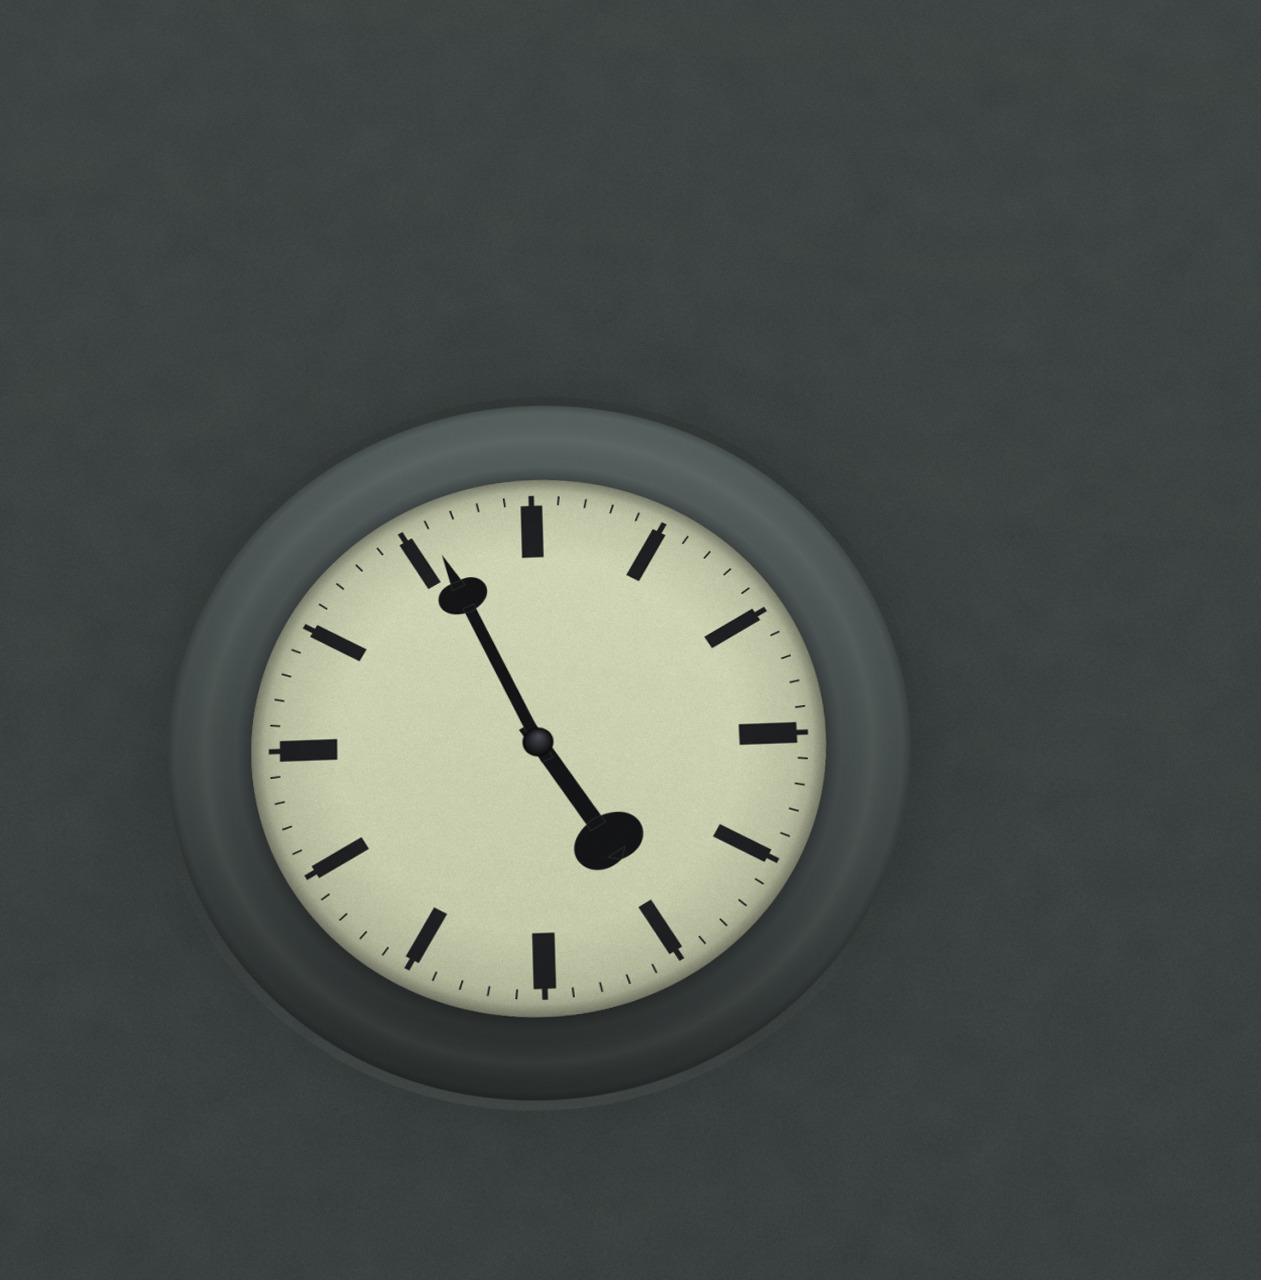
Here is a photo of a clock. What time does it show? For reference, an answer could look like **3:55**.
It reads **4:56**
